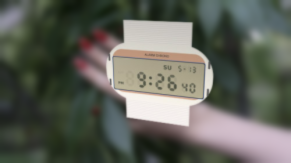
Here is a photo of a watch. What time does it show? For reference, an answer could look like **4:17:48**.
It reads **9:26:40**
